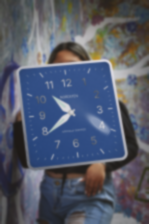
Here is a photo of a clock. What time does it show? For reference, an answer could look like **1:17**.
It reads **10:39**
